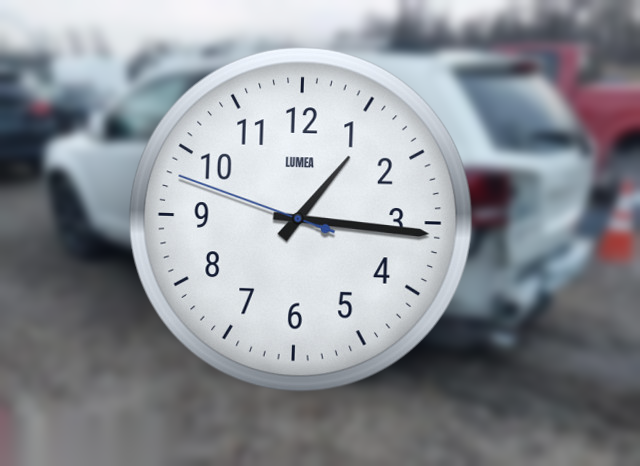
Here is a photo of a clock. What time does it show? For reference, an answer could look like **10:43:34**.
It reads **1:15:48**
